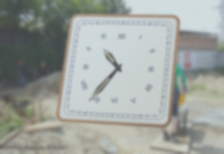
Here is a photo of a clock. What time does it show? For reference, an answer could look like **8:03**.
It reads **10:36**
